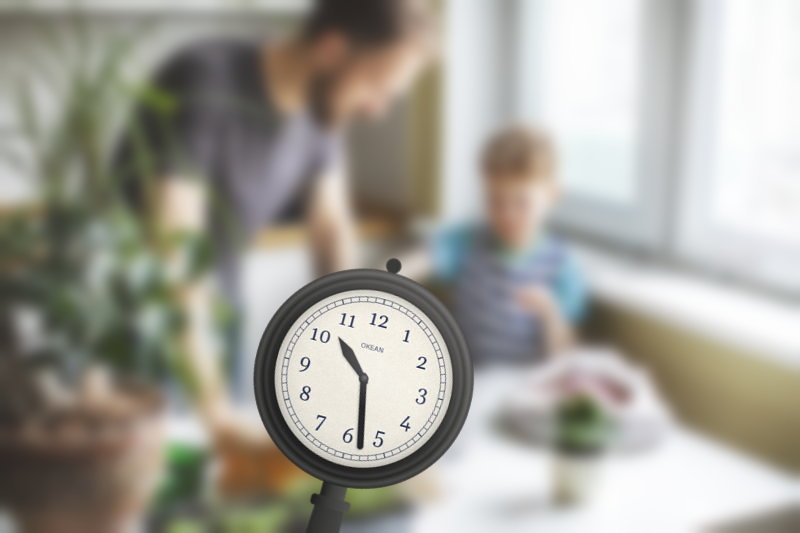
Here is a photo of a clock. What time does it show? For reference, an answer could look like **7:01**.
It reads **10:28**
